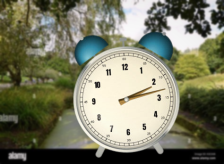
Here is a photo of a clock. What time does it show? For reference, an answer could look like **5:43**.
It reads **2:13**
